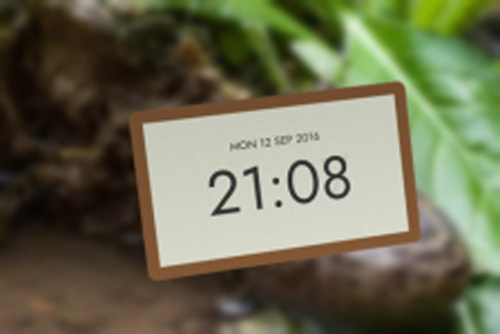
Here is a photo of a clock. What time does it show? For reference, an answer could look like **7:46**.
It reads **21:08**
